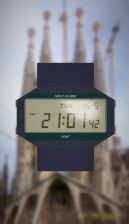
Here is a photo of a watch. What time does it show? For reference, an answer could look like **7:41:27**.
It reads **21:01:42**
